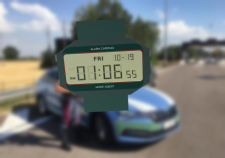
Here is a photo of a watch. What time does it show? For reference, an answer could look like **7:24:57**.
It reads **1:06:55**
